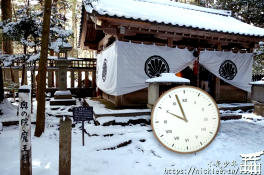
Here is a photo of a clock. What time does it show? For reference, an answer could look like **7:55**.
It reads **9:57**
